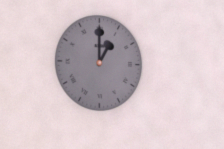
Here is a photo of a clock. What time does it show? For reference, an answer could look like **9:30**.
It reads **1:00**
